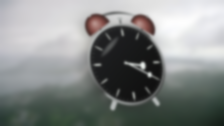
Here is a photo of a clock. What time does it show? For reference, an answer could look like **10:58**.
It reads **3:20**
